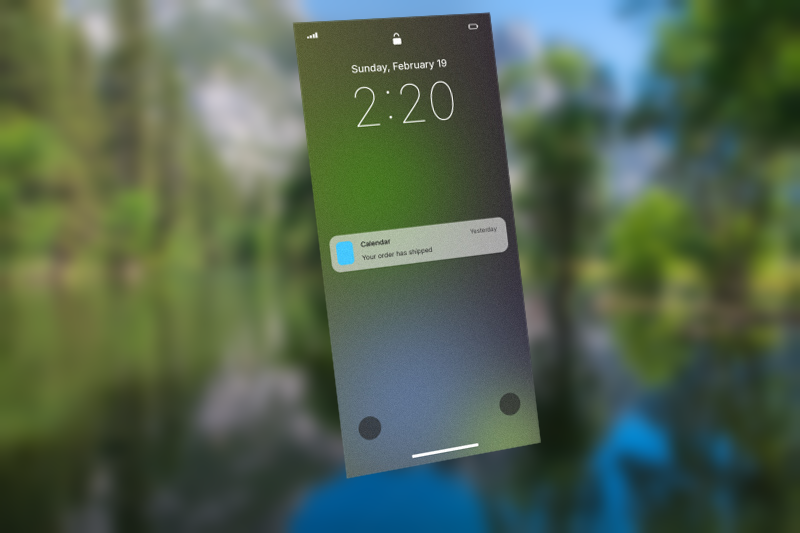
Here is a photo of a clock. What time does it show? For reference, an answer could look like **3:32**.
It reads **2:20**
